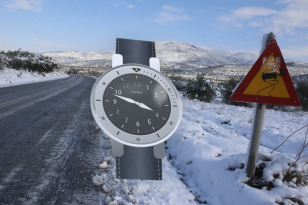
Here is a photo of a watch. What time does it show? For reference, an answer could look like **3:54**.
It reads **3:48**
